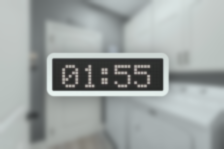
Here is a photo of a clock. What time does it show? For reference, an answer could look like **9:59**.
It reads **1:55**
